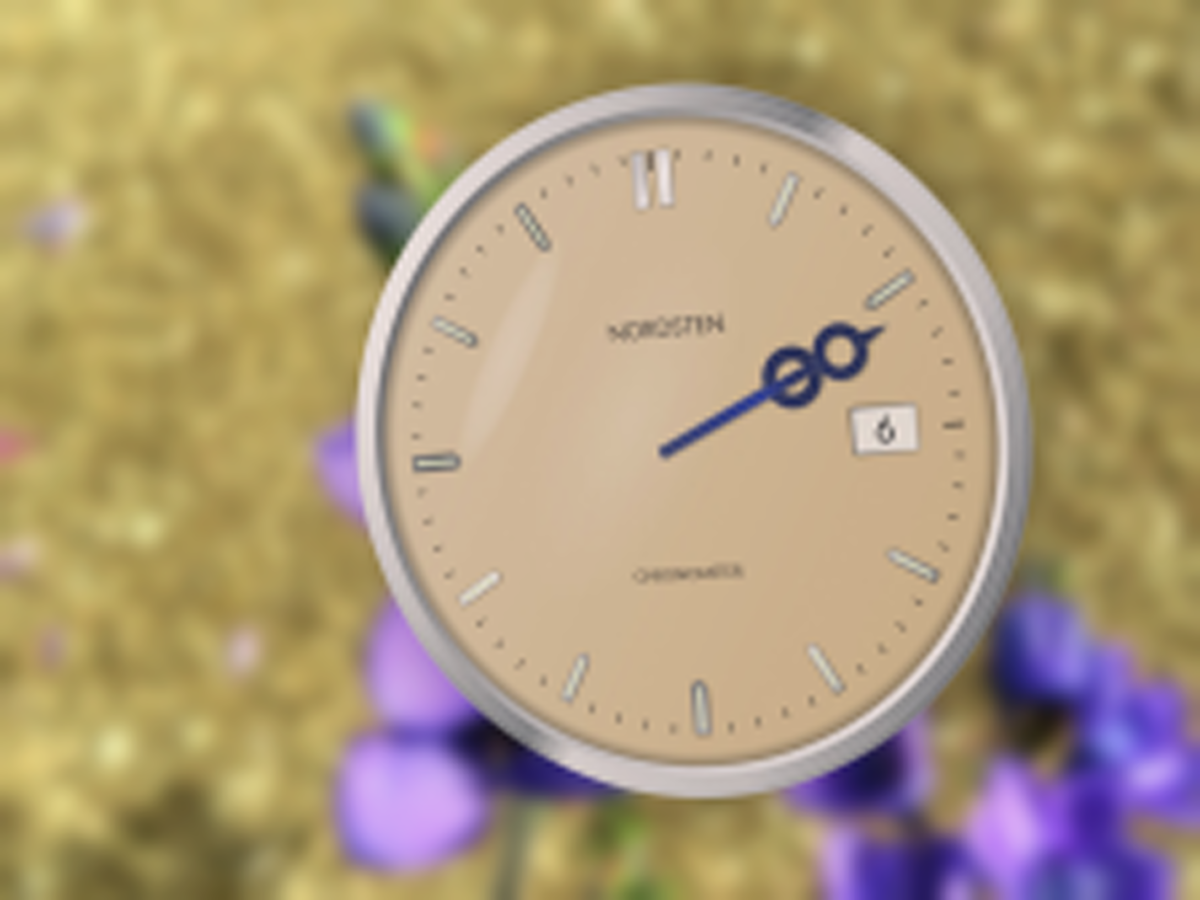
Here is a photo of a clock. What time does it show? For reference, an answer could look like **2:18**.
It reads **2:11**
